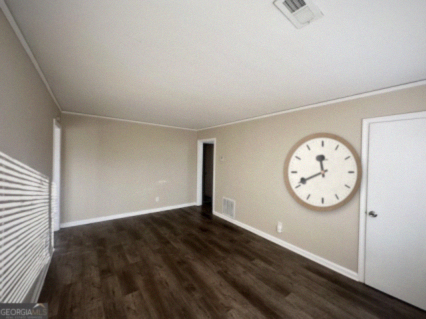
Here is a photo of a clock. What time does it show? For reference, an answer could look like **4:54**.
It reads **11:41**
